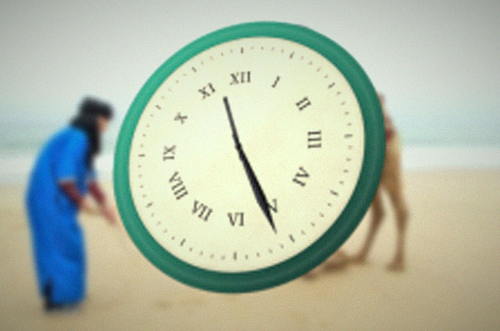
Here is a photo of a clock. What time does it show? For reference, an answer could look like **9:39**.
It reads **11:26**
